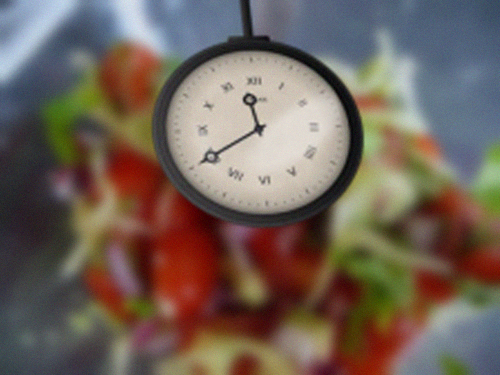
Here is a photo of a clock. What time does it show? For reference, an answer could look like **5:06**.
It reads **11:40**
